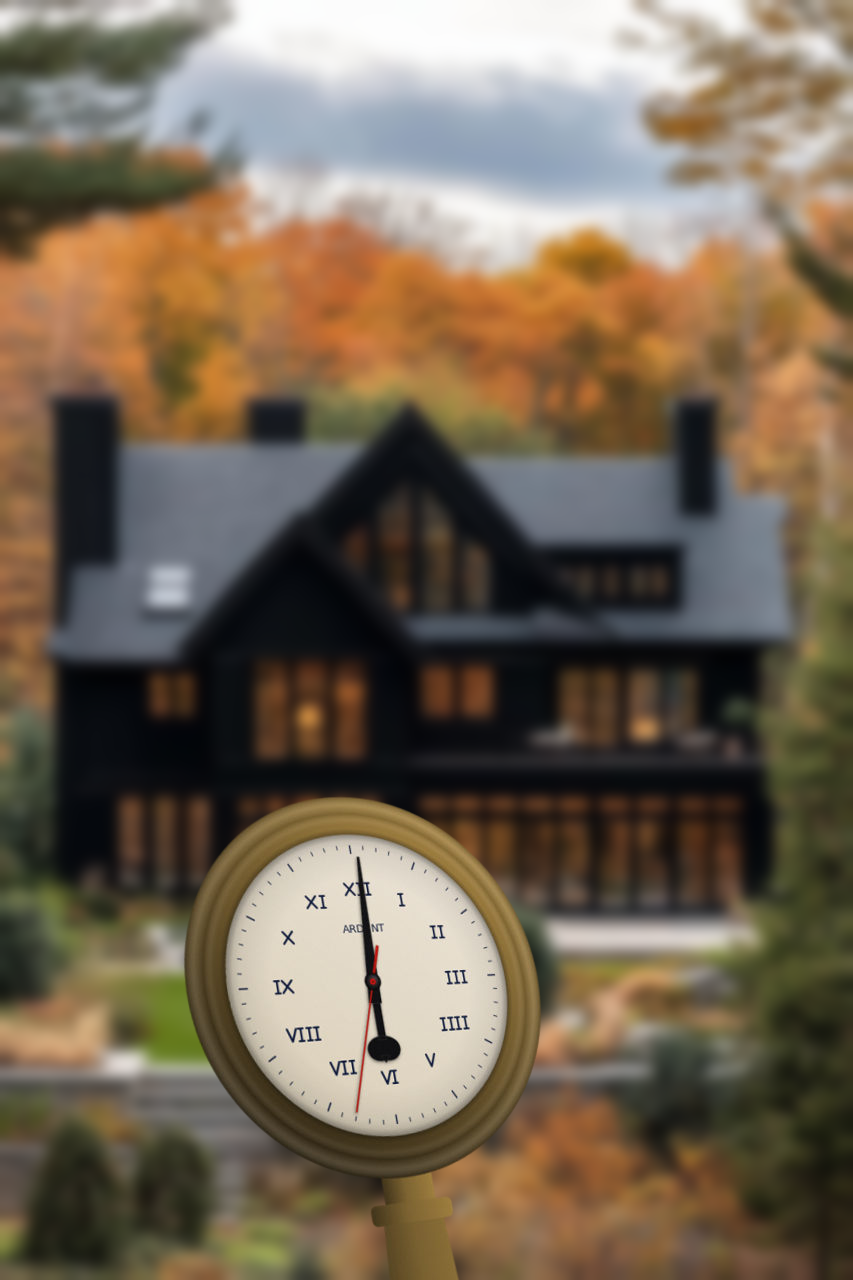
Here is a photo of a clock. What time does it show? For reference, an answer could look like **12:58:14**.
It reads **6:00:33**
